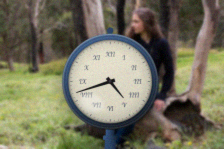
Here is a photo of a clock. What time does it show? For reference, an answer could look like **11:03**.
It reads **4:42**
